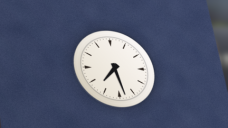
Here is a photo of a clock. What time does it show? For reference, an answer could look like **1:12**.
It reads **7:28**
